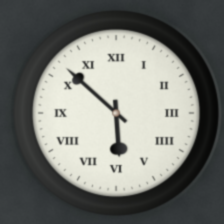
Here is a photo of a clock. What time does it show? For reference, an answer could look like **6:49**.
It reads **5:52**
